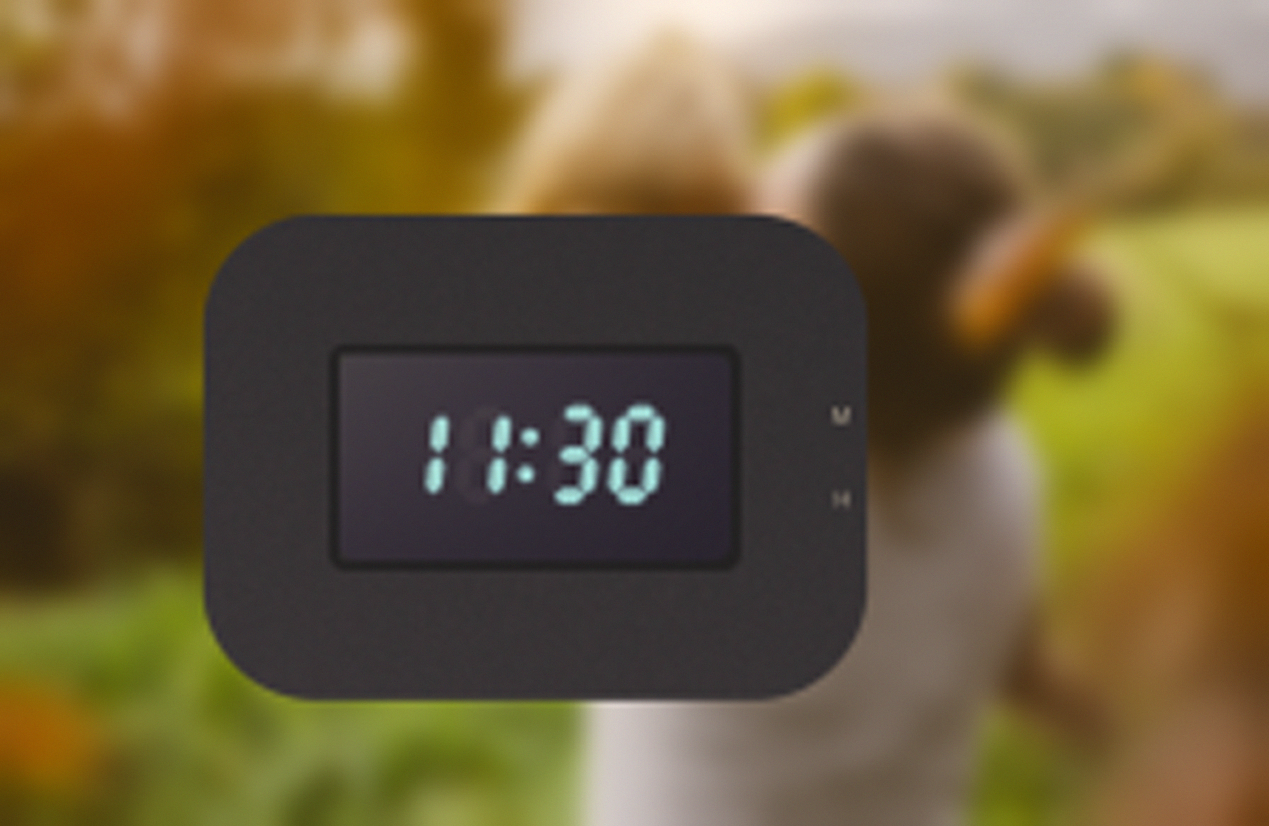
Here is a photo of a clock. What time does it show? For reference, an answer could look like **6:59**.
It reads **11:30**
